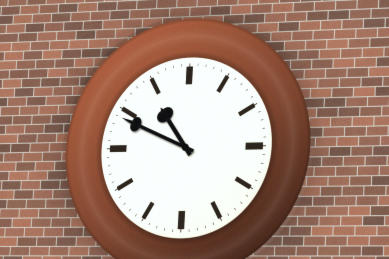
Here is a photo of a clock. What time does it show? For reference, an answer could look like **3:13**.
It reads **10:49**
